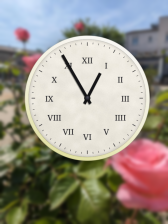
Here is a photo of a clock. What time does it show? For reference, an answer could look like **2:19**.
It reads **12:55**
